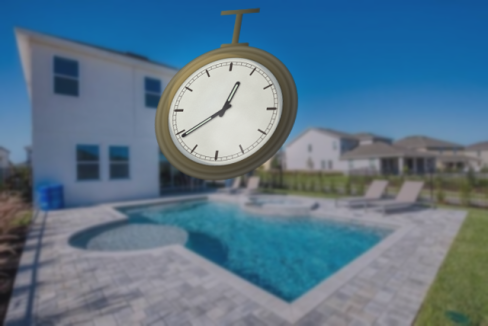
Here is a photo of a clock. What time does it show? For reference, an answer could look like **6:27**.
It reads **12:39**
